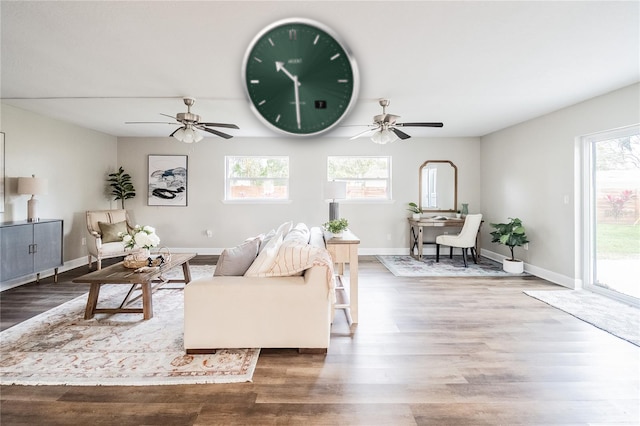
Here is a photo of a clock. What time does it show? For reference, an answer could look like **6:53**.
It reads **10:30**
